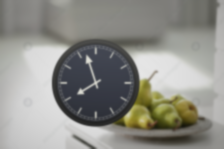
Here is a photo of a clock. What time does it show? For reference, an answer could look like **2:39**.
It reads **7:57**
